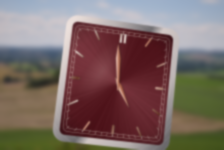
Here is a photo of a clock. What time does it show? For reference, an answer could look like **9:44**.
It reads **4:59**
